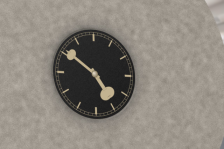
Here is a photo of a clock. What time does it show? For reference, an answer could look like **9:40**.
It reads **4:51**
